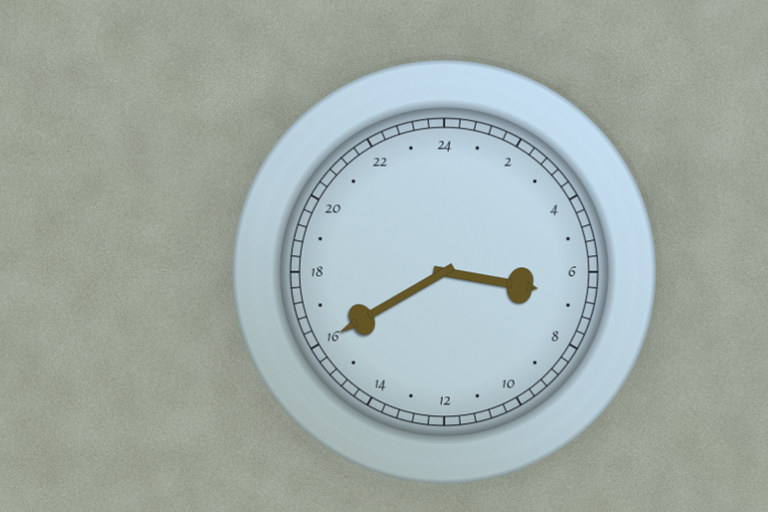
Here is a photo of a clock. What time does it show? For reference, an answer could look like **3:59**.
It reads **6:40**
